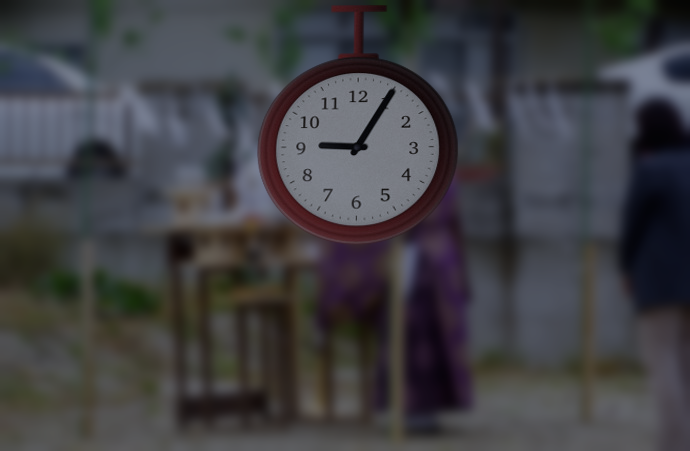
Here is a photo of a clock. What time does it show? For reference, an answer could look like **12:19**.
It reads **9:05**
